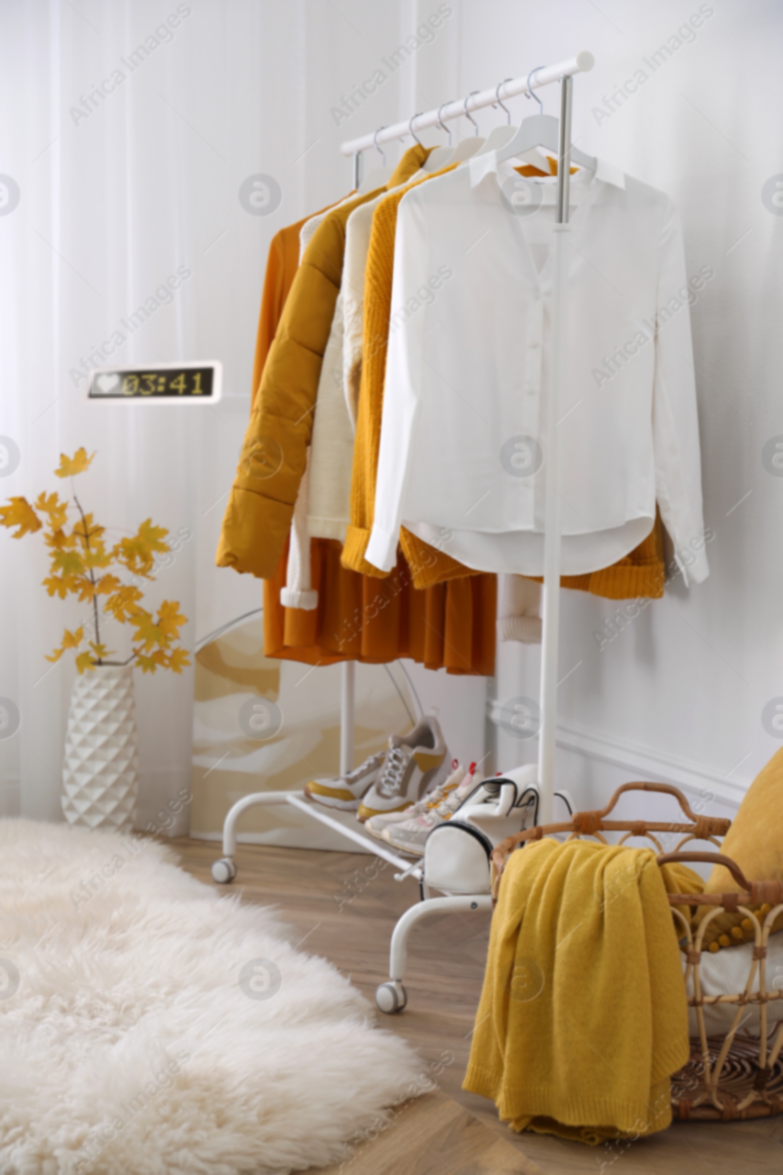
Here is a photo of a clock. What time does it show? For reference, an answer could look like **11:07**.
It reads **3:41**
